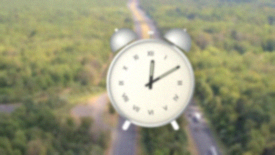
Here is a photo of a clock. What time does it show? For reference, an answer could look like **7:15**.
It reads **12:10**
